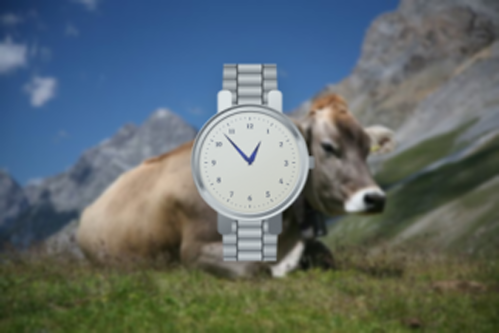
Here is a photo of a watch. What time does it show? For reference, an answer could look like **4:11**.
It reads **12:53**
